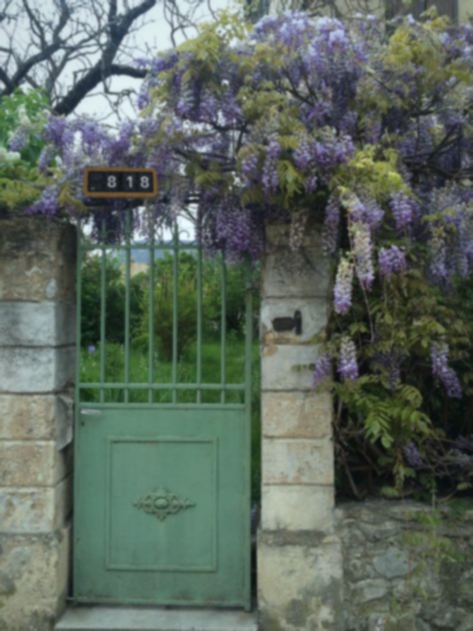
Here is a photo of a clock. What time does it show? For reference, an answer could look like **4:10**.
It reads **8:18**
